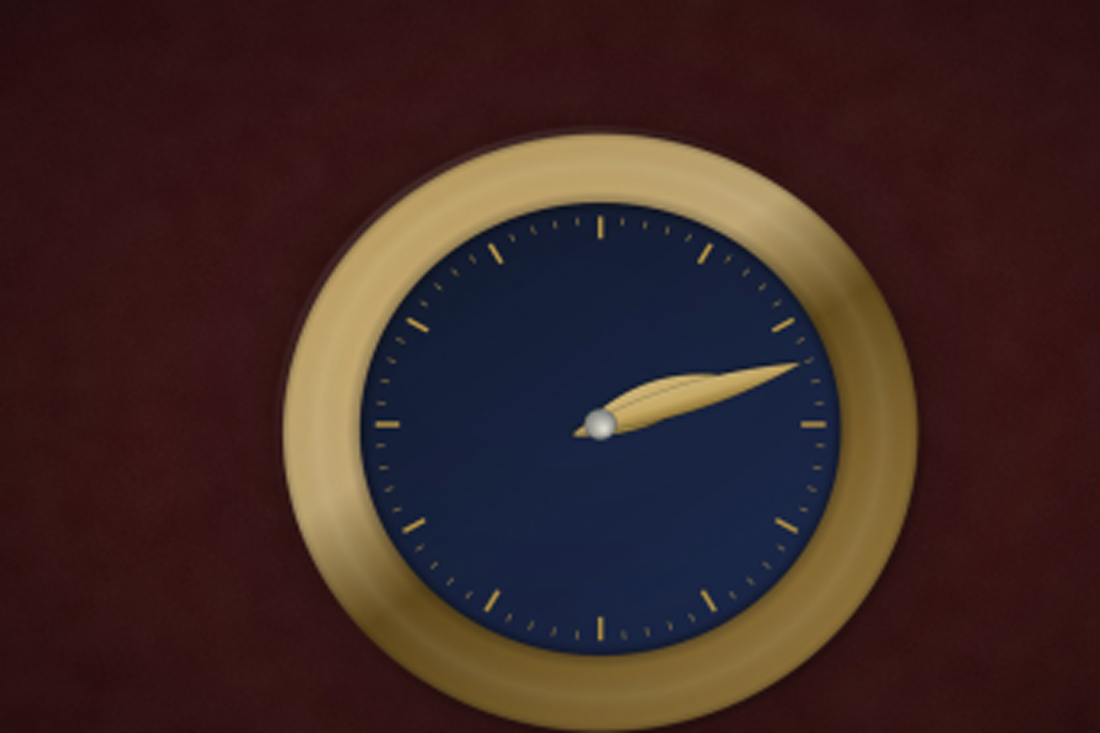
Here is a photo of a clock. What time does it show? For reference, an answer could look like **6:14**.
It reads **2:12**
